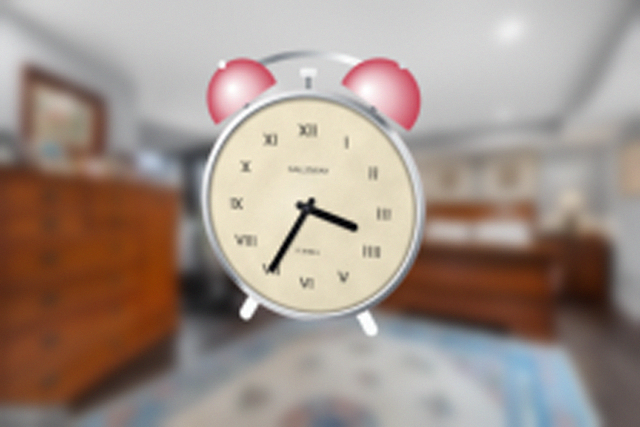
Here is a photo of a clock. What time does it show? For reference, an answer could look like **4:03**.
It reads **3:35**
